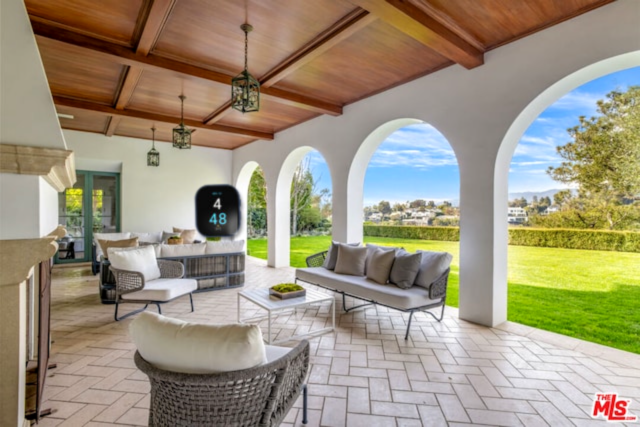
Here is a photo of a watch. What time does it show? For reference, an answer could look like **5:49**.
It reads **4:48**
